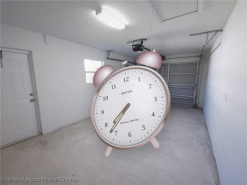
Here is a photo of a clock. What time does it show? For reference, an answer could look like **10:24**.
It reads **7:37**
